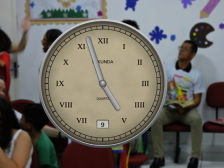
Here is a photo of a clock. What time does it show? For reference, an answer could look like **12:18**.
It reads **4:57**
